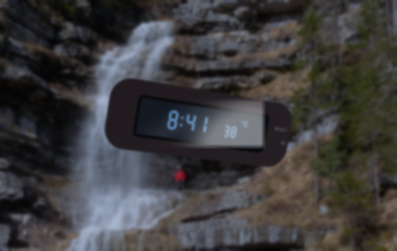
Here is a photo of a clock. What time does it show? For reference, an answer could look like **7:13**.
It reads **8:41**
